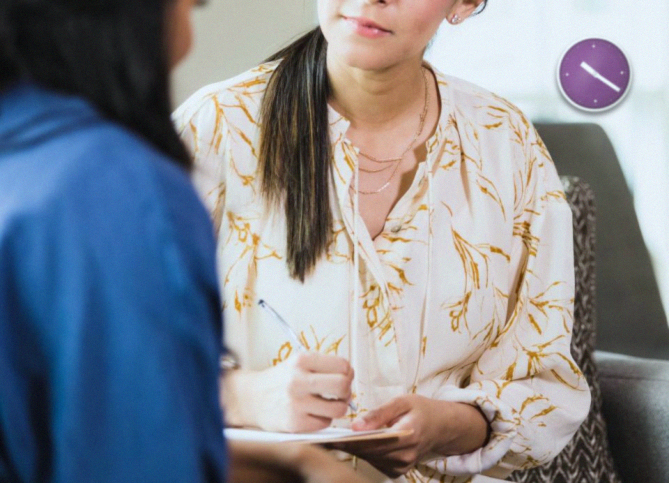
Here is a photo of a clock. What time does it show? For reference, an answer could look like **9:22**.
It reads **10:21**
